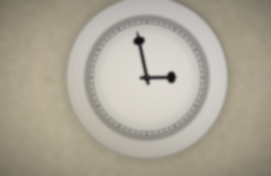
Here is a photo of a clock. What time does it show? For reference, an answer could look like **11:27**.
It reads **2:58**
